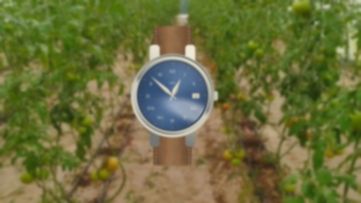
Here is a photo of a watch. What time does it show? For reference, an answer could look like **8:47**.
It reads **12:52**
